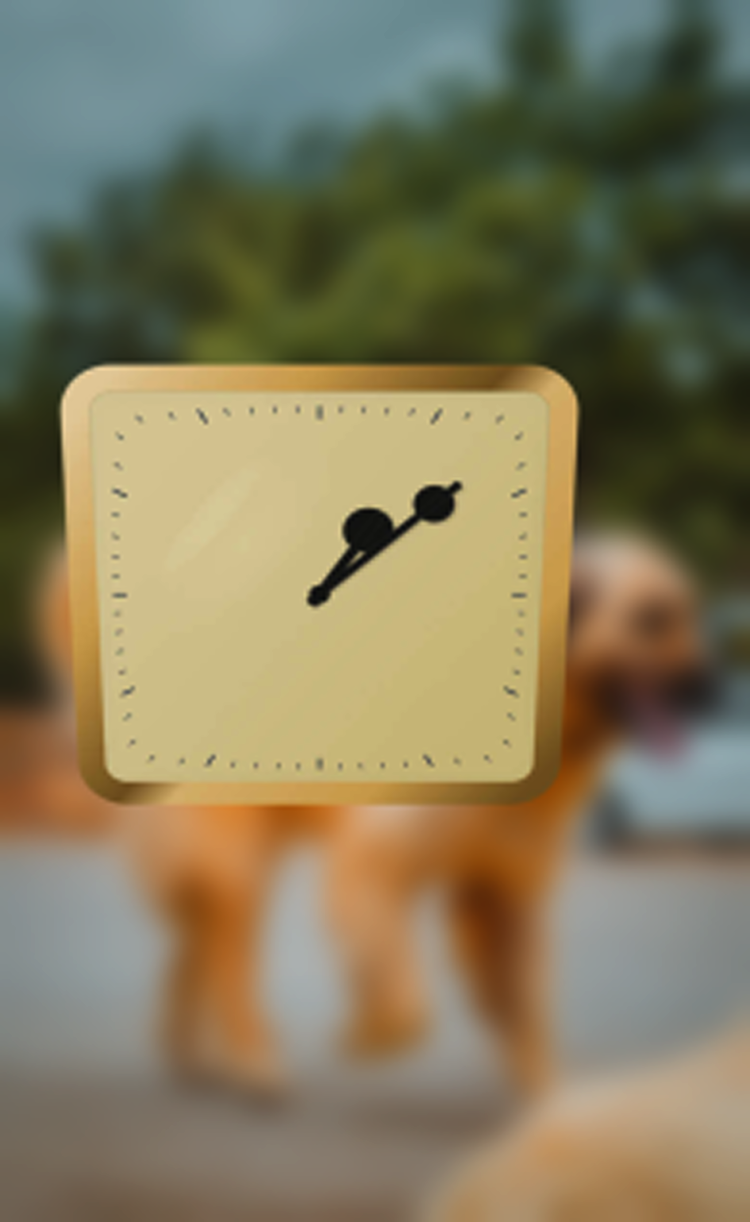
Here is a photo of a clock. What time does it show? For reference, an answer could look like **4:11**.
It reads **1:08**
